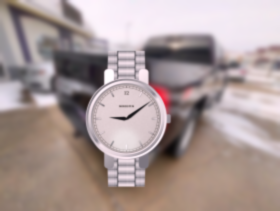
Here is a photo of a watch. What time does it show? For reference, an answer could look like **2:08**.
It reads **9:09**
